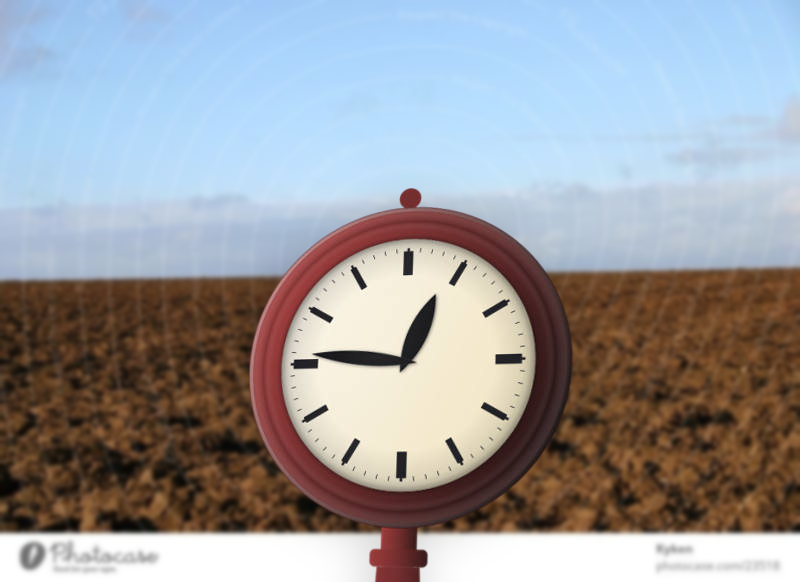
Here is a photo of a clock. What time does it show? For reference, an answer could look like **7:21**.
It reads **12:46**
